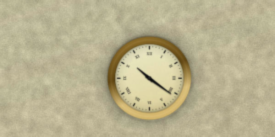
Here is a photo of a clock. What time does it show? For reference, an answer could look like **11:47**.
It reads **10:21**
